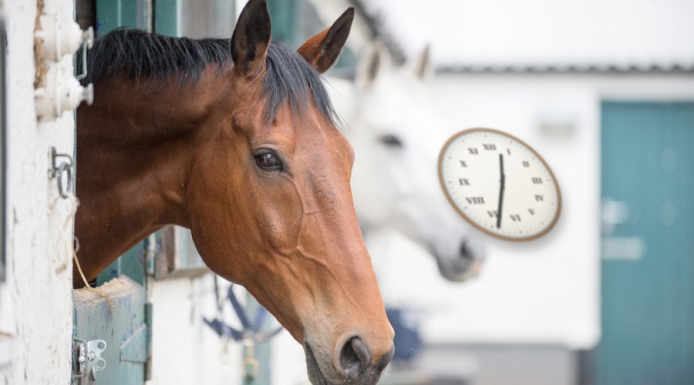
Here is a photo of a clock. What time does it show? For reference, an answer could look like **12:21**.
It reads **12:34**
